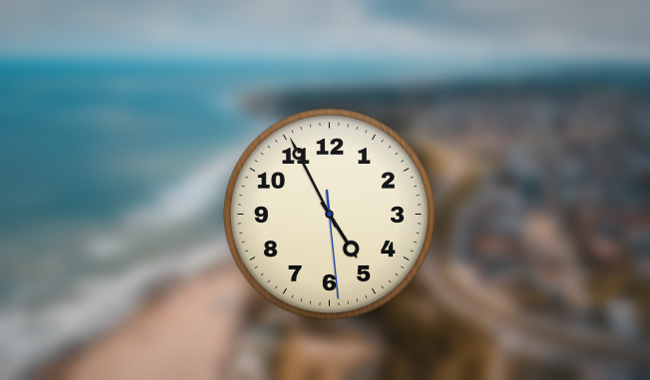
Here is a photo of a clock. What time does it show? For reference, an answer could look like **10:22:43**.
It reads **4:55:29**
